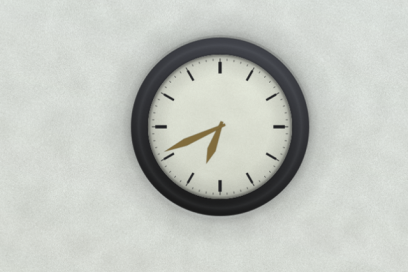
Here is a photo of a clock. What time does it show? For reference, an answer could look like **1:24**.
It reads **6:41**
